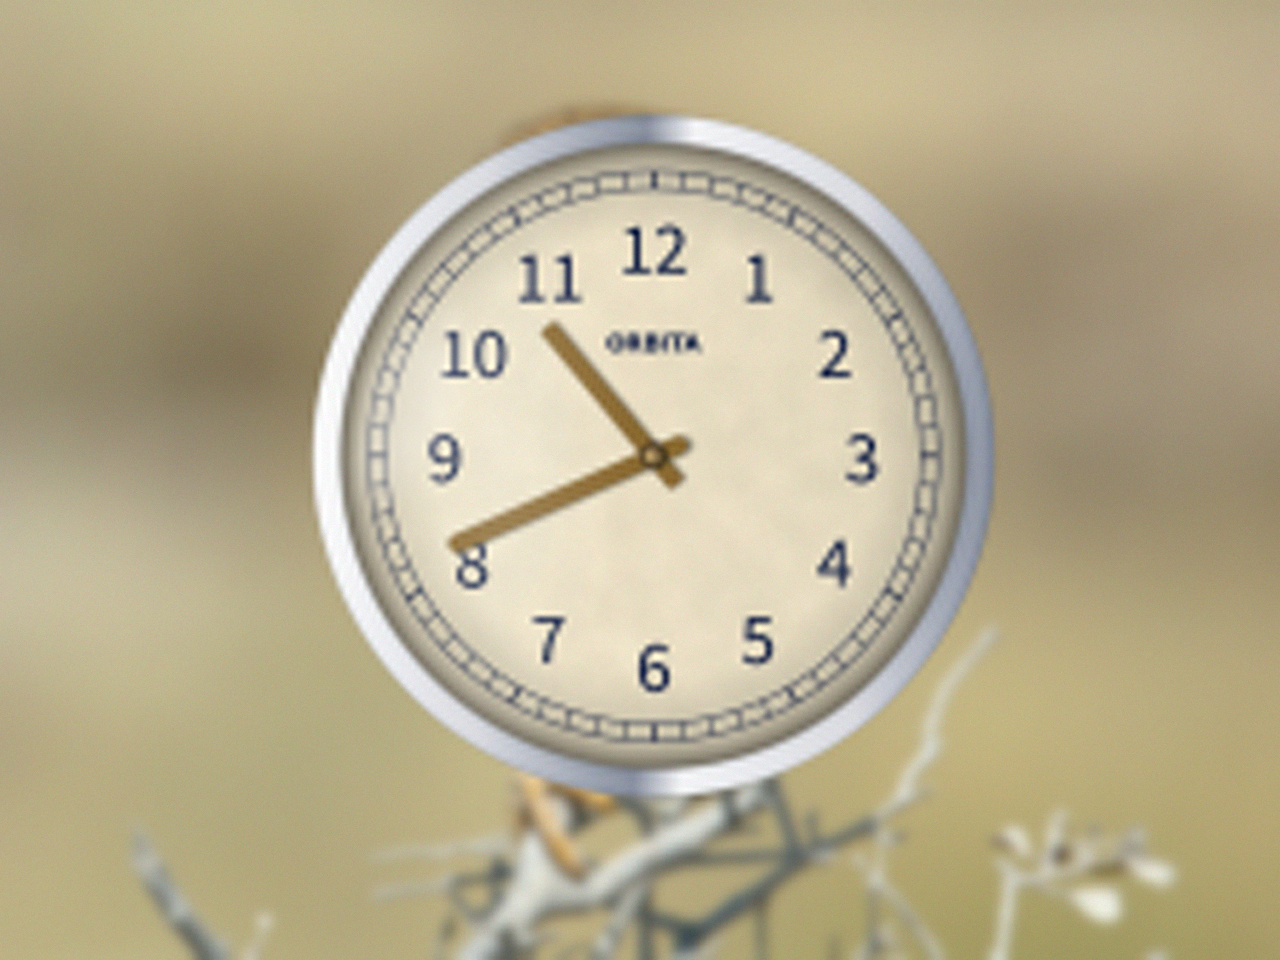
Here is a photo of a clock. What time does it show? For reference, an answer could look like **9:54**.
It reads **10:41**
